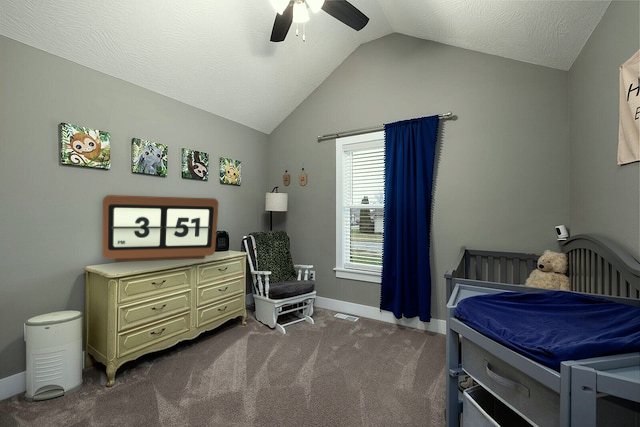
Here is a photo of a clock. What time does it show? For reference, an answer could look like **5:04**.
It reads **3:51**
